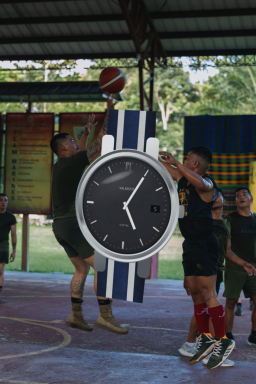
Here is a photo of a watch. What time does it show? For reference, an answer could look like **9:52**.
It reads **5:05**
